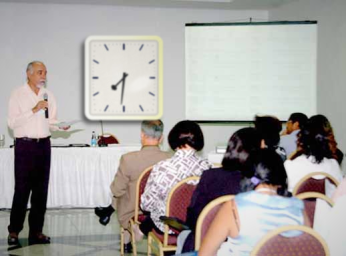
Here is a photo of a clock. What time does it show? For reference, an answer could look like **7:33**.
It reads **7:31**
